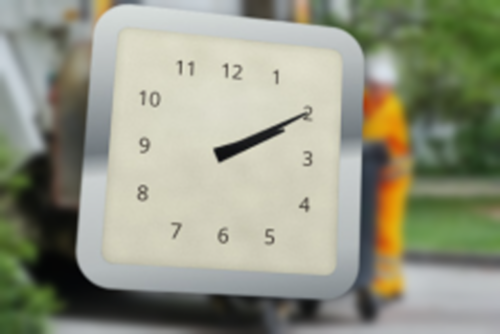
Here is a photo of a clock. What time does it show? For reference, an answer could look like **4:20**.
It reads **2:10**
